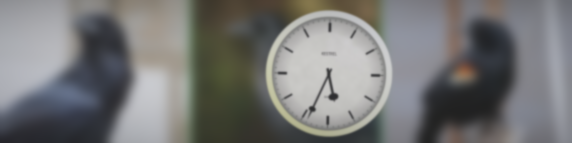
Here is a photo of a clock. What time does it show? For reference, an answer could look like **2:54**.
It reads **5:34**
